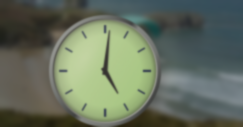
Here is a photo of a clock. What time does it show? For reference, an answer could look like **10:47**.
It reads **5:01**
